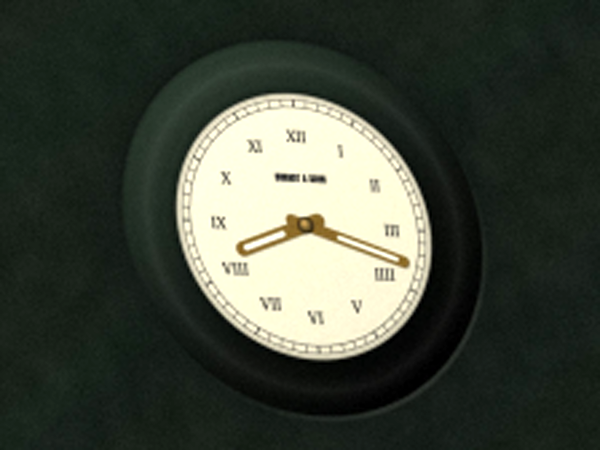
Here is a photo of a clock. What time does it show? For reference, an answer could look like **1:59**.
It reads **8:18**
